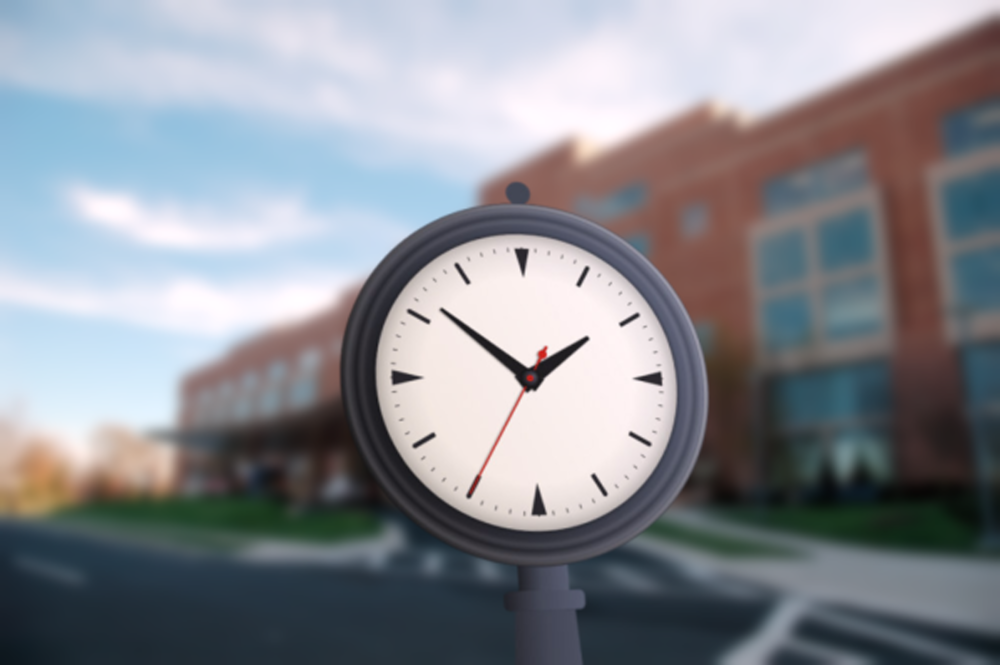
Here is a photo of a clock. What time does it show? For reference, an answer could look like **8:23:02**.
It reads **1:51:35**
